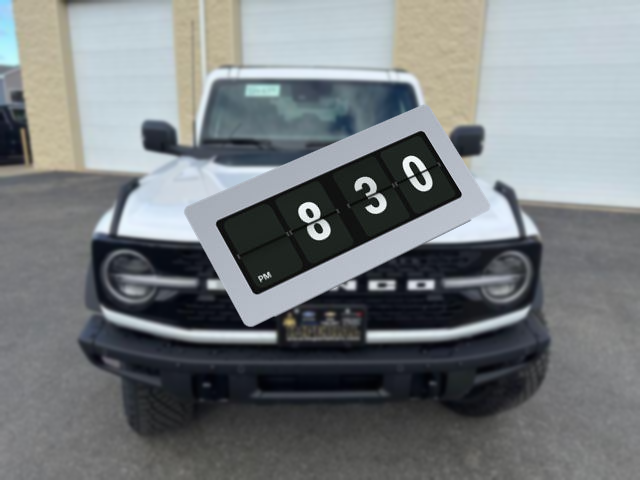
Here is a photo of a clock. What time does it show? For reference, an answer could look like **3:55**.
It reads **8:30**
